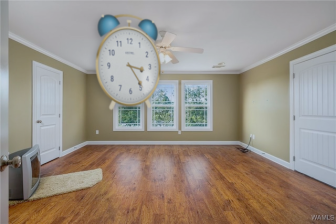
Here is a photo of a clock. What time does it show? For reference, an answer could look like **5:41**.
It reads **3:24**
